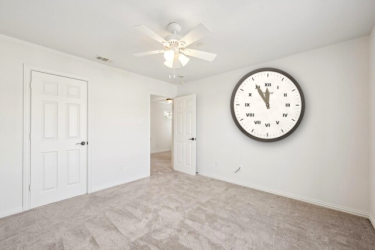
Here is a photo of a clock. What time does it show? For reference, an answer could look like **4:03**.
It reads **11:55**
